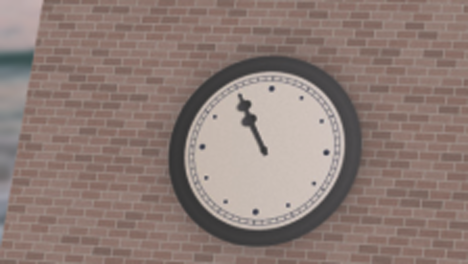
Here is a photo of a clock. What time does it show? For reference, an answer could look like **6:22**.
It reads **10:55**
